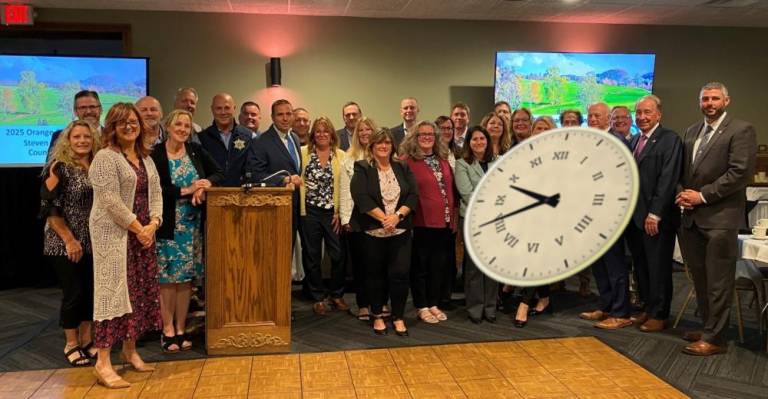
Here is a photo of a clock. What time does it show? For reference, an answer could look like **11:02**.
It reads **9:41**
